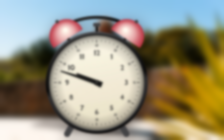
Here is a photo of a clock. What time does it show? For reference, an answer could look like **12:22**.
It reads **9:48**
